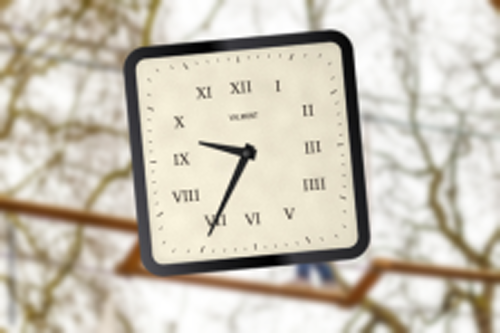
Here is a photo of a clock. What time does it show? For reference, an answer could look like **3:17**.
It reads **9:35**
